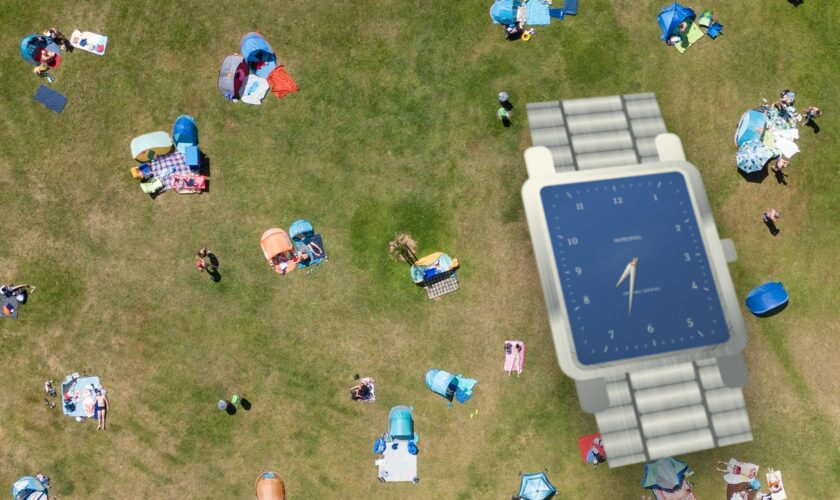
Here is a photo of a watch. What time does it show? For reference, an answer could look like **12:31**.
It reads **7:33**
